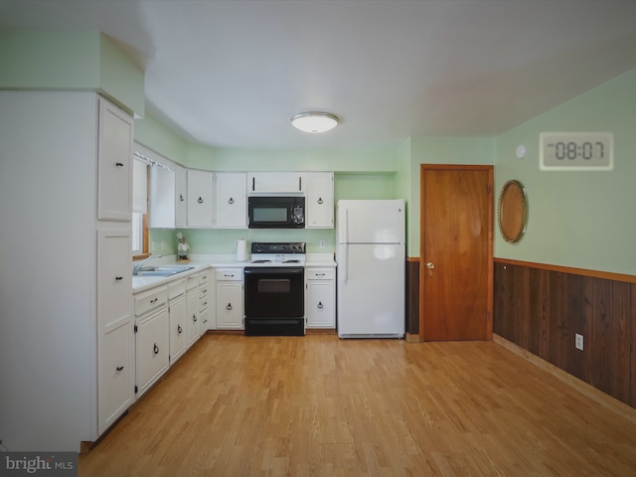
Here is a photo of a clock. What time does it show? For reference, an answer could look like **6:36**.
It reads **8:07**
